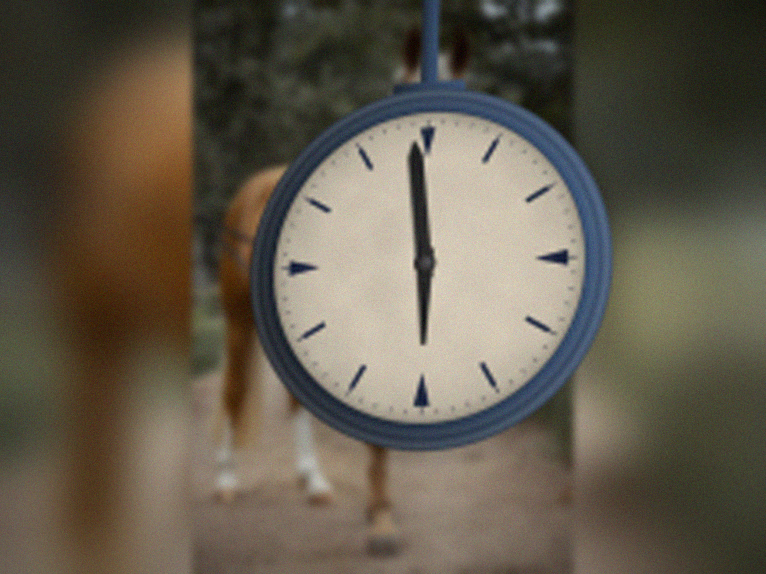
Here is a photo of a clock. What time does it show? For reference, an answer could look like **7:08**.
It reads **5:59**
